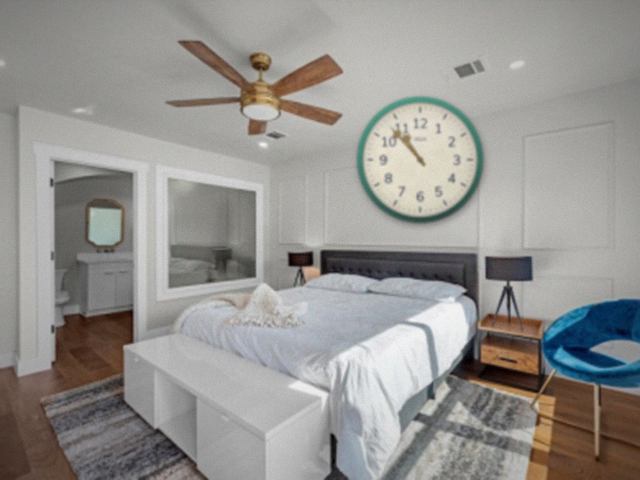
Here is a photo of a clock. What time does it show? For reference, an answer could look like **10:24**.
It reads **10:53**
